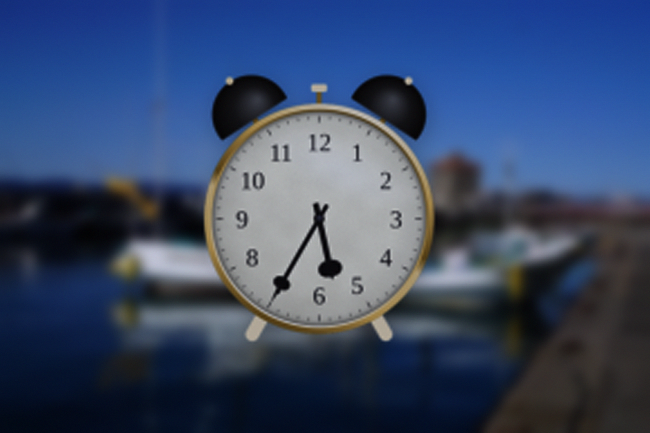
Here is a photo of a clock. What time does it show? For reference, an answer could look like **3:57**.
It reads **5:35**
